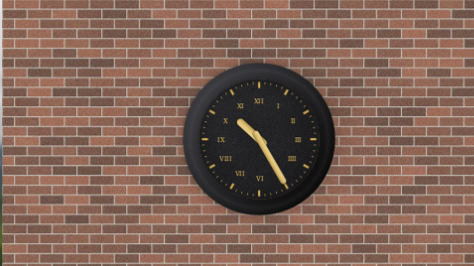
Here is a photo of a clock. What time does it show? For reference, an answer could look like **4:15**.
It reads **10:25**
